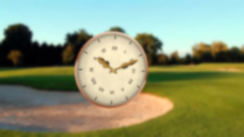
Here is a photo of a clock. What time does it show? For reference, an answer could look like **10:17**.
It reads **10:11**
